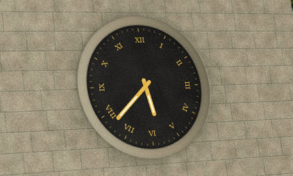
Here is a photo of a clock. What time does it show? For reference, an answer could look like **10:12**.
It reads **5:38**
